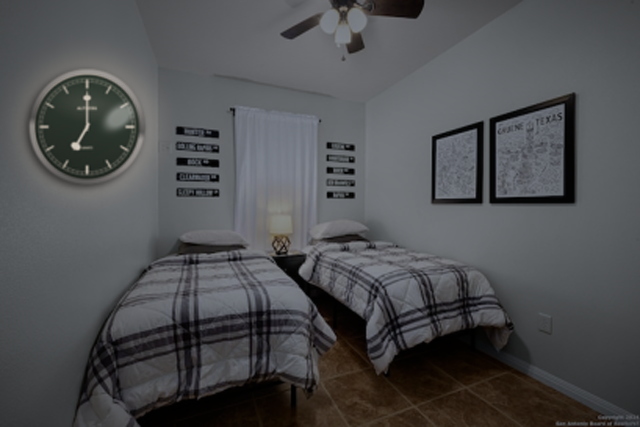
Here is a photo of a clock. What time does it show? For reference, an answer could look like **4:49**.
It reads **7:00**
